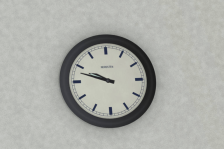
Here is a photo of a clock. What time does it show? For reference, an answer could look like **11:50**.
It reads **9:48**
